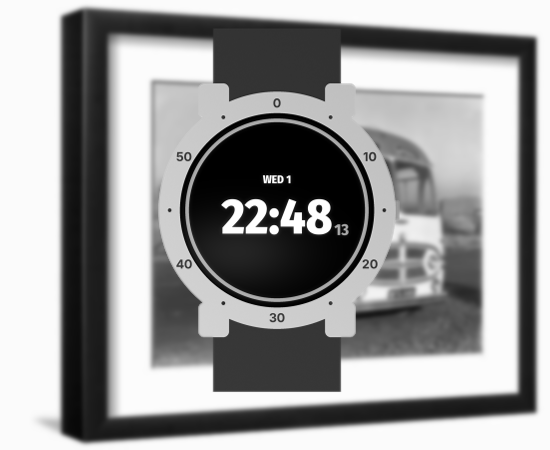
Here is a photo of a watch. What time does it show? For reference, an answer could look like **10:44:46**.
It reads **22:48:13**
